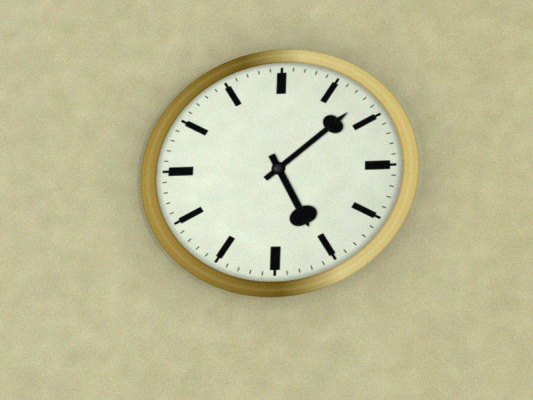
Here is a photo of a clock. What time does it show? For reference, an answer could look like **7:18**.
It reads **5:08**
